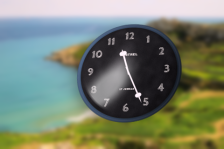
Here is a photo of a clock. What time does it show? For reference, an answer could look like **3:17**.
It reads **11:26**
